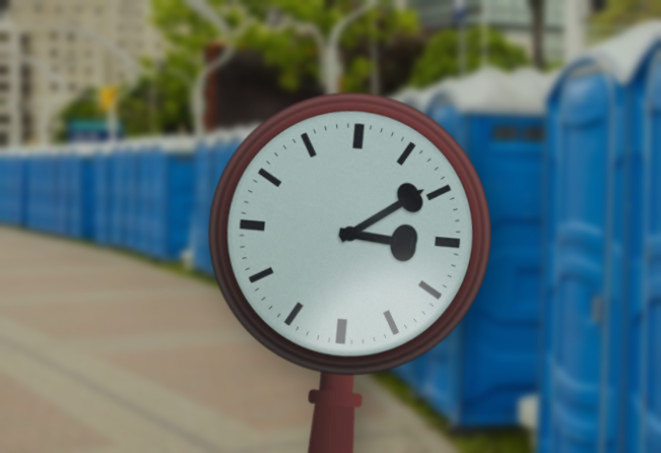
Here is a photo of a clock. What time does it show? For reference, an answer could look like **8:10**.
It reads **3:09**
